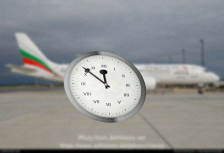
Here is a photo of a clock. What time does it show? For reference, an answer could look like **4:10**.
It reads **11:52**
